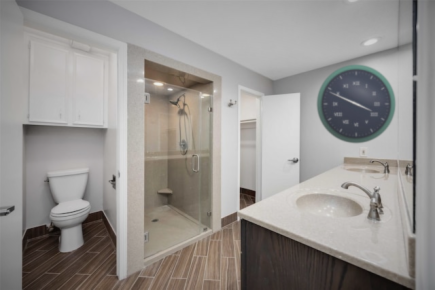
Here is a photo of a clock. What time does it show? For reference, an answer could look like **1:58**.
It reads **3:49**
